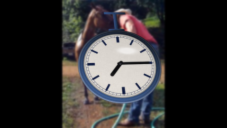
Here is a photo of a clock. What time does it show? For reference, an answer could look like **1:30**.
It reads **7:15**
